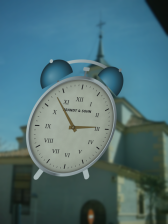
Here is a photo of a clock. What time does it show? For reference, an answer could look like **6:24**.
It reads **2:53**
